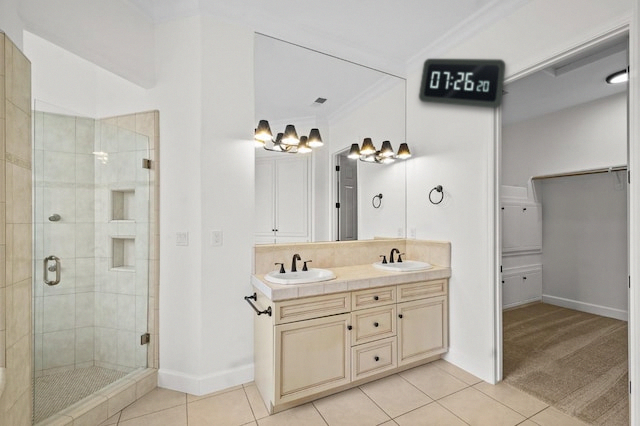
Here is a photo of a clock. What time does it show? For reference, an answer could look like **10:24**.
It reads **7:26**
